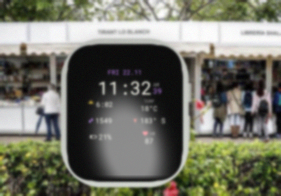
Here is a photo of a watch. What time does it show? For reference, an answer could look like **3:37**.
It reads **11:32**
